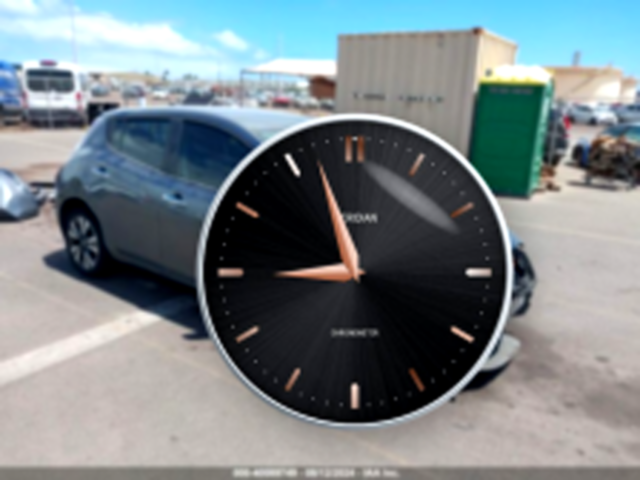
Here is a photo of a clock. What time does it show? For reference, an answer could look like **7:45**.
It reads **8:57**
